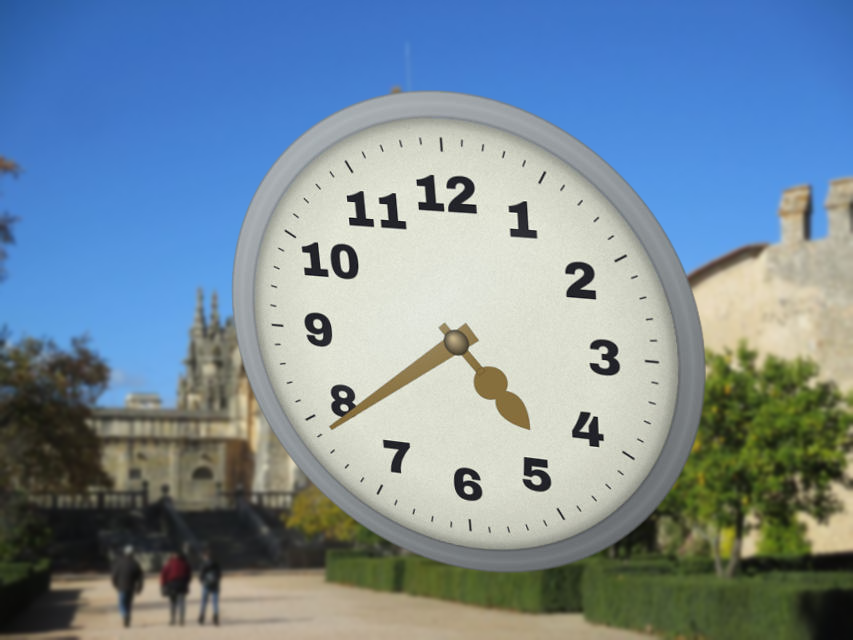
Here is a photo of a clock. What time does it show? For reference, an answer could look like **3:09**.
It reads **4:39**
